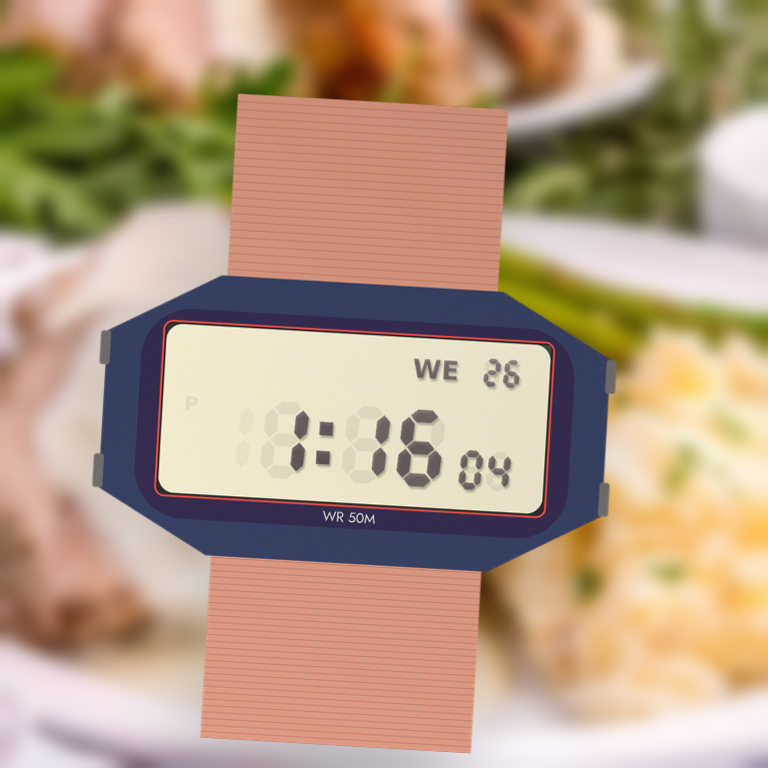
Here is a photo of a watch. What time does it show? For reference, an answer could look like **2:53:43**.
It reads **1:16:04**
